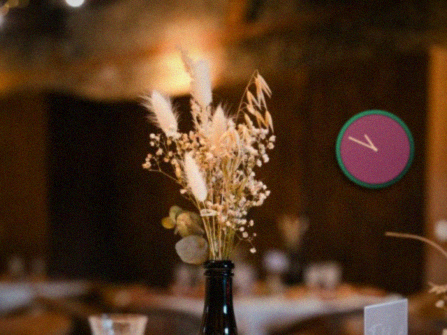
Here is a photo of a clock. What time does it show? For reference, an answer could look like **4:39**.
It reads **10:49**
